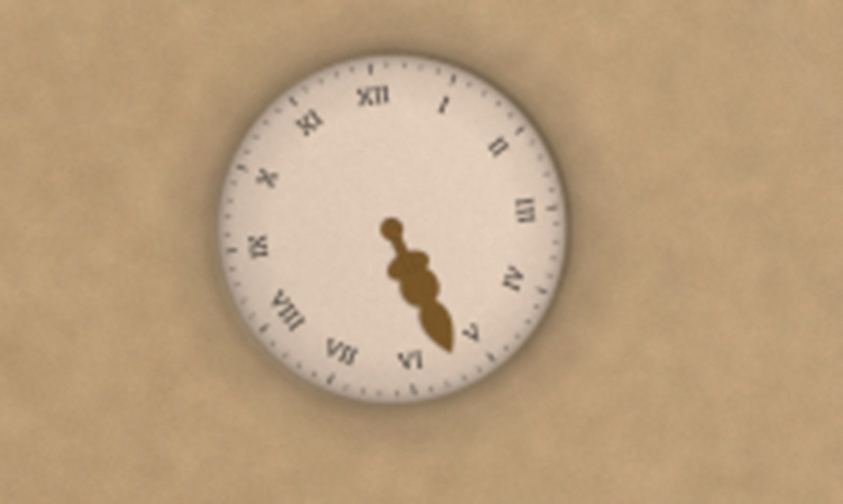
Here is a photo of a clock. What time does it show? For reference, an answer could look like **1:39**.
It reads **5:27**
